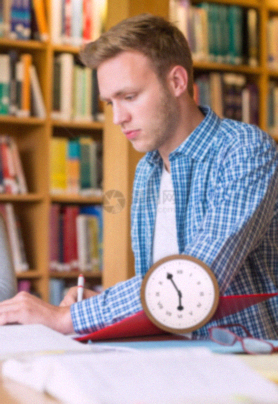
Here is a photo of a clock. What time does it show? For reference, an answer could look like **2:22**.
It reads **5:55**
